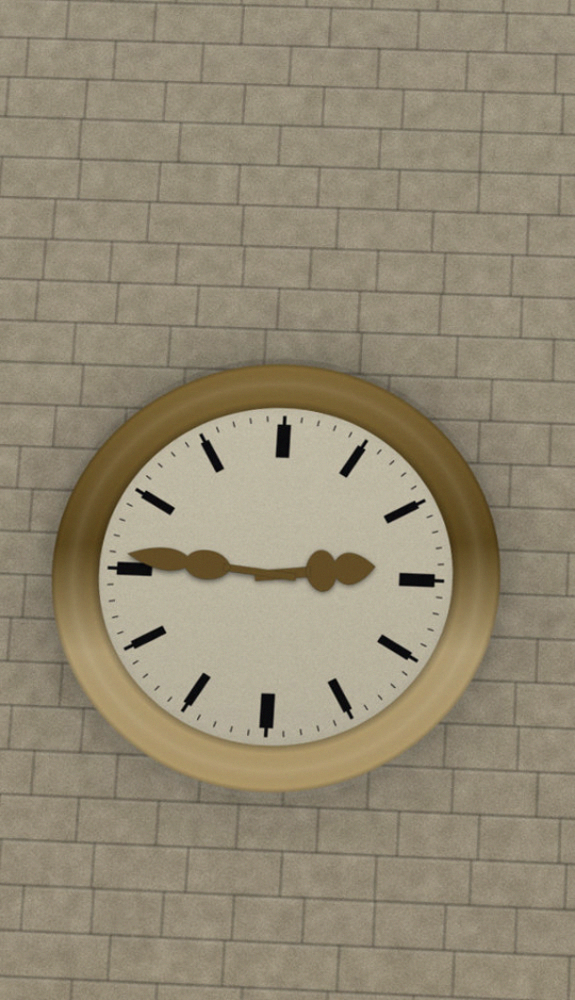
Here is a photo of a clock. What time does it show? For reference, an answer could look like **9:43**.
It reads **2:46**
